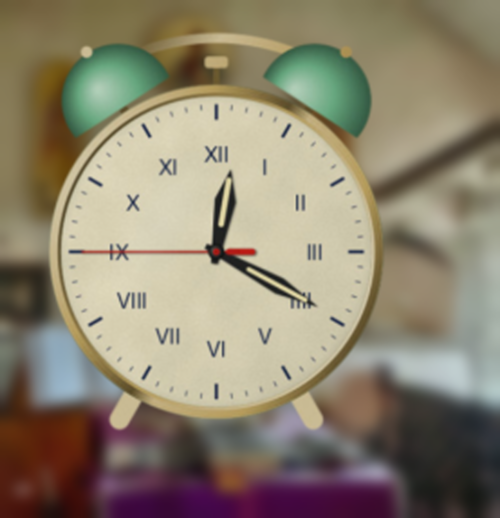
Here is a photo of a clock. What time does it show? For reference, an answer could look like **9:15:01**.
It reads **12:19:45**
